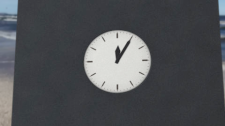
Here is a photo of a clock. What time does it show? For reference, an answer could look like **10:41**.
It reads **12:05**
